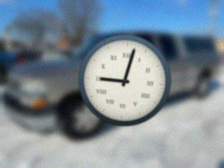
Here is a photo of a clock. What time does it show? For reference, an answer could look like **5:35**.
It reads **9:02**
